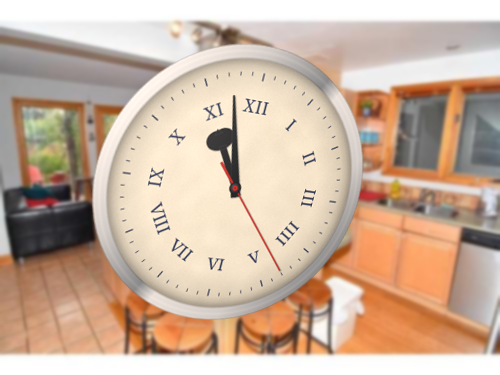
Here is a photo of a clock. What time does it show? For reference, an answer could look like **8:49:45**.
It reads **10:57:23**
